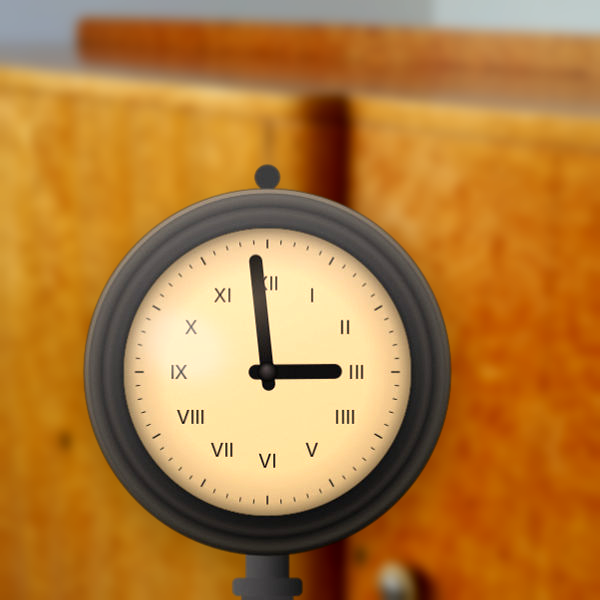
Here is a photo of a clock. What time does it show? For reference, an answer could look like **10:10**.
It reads **2:59**
